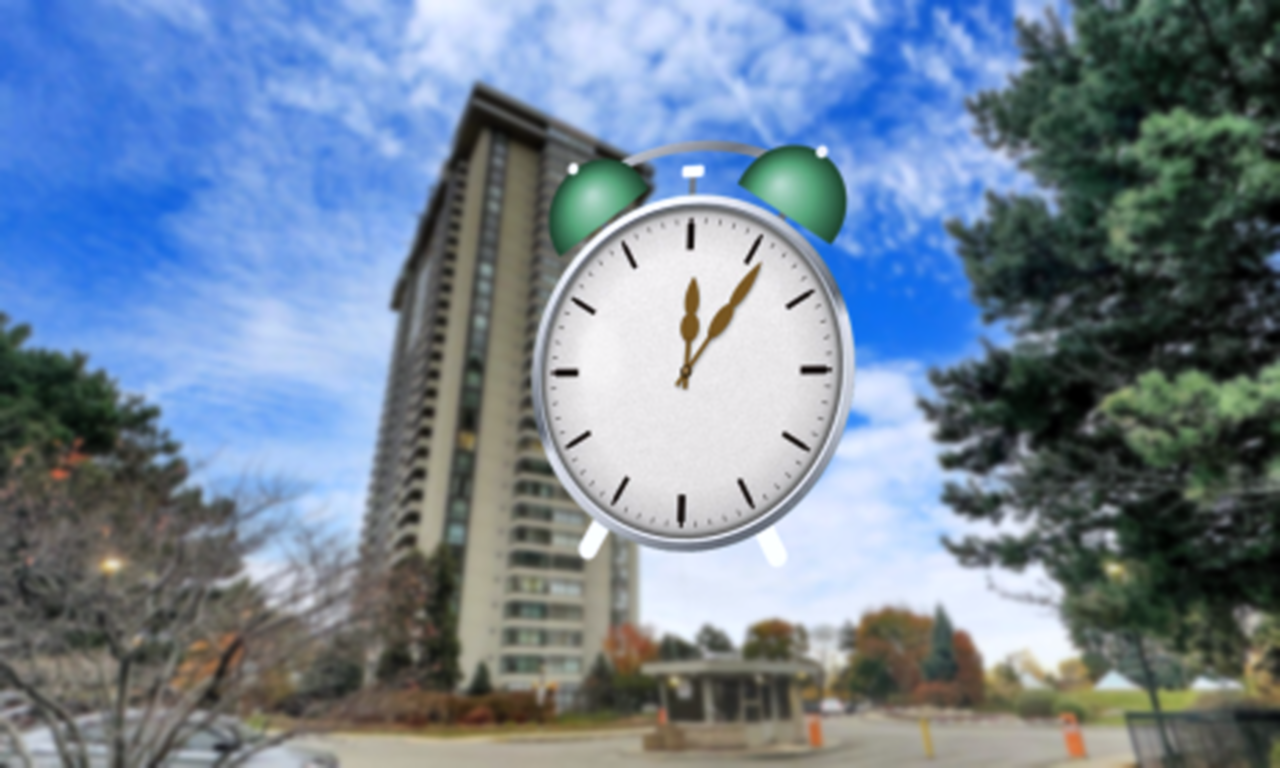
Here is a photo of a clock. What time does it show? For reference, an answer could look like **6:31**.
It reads **12:06**
